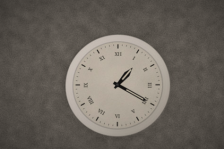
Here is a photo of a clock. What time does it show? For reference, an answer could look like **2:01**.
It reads **1:20**
